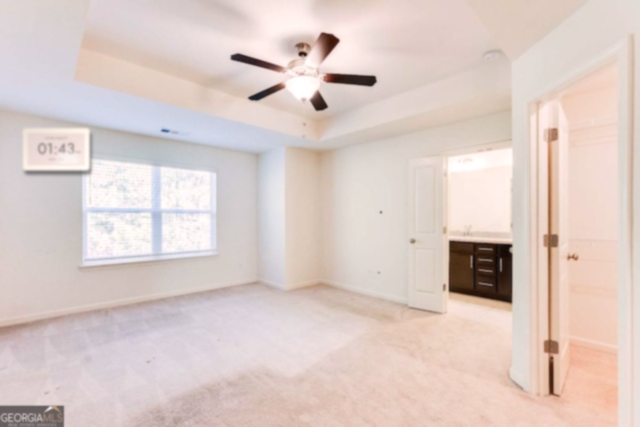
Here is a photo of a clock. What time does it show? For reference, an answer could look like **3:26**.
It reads **1:43**
